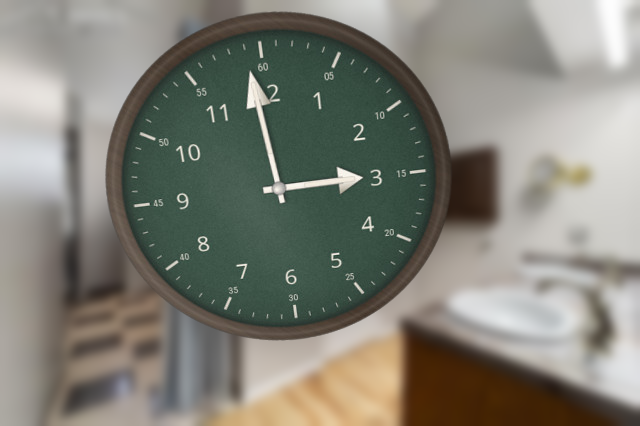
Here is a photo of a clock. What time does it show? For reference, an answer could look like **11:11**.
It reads **2:59**
